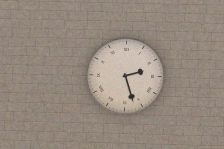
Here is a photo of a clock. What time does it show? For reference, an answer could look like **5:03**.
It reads **2:27**
